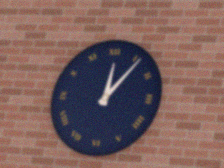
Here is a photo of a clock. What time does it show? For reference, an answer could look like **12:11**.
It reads **12:06**
